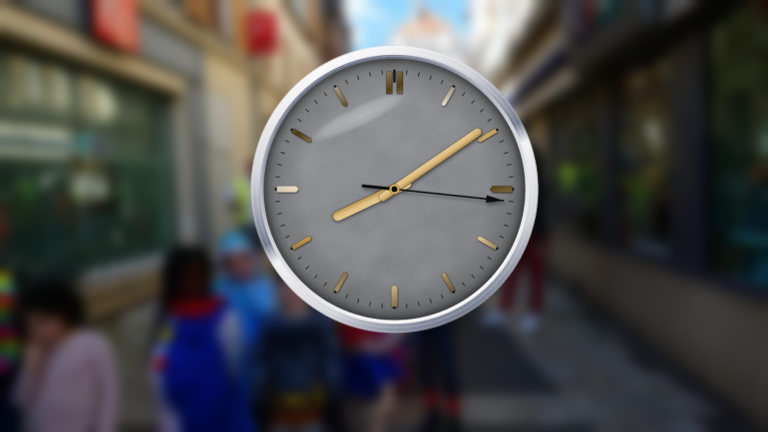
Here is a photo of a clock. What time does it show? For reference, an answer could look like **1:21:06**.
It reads **8:09:16**
